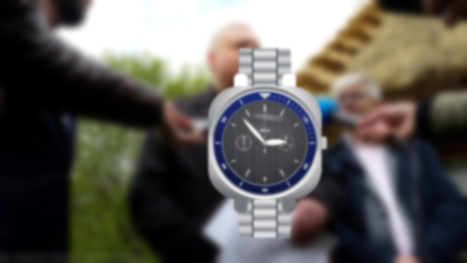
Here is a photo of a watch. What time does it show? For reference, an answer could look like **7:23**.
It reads **2:53**
